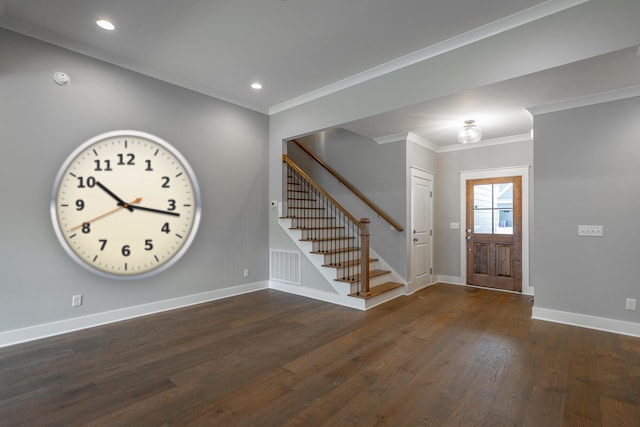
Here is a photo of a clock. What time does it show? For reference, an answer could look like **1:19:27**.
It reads **10:16:41**
